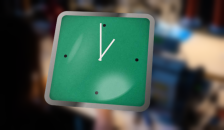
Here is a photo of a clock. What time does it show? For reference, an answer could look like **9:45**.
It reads **12:59**
